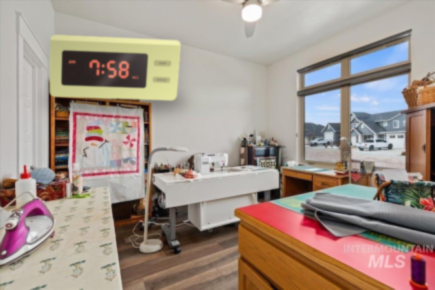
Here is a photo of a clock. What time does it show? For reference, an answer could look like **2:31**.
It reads **7:58**
